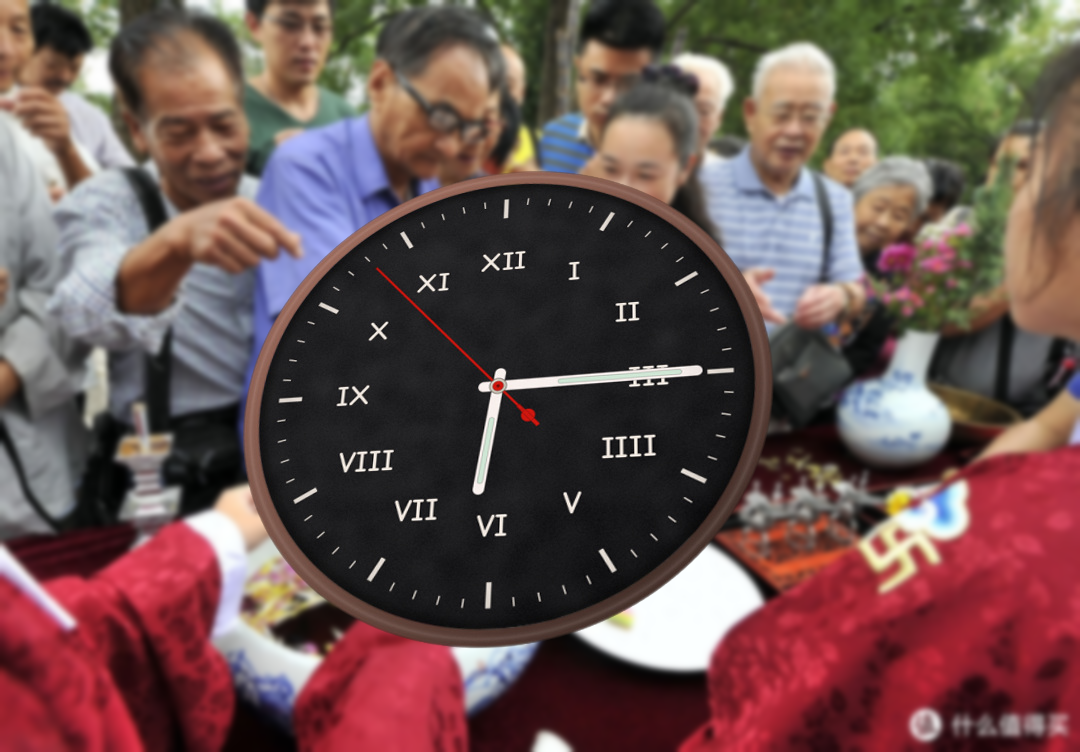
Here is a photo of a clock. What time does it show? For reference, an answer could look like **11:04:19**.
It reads **6:14:53**
